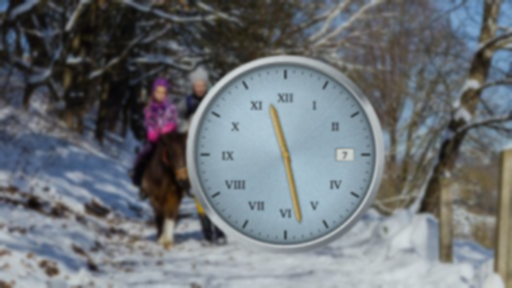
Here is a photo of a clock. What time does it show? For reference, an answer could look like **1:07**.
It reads **11:28**
